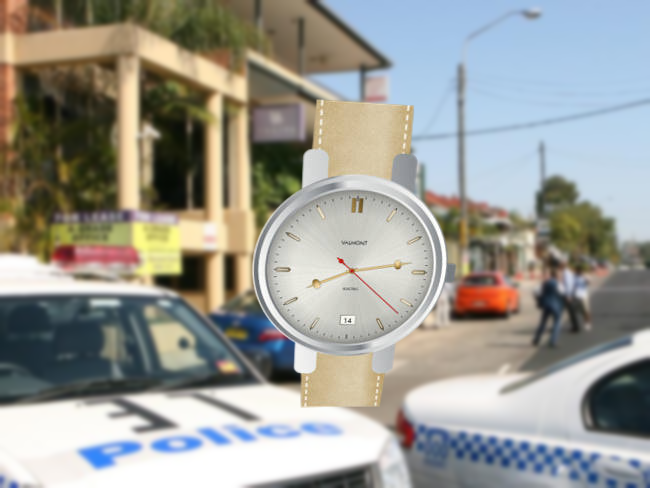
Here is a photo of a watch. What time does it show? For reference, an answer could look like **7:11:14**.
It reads **8:13:22**
